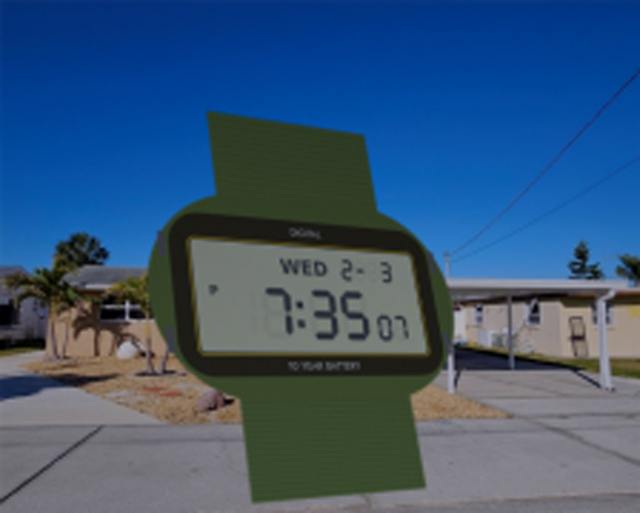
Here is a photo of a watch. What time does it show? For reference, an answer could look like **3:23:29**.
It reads **7:35:07**
